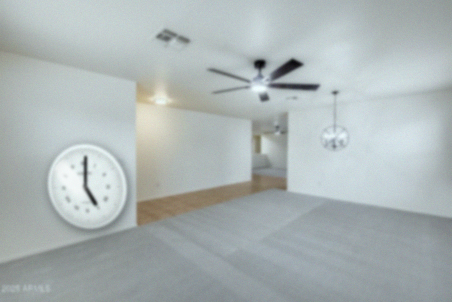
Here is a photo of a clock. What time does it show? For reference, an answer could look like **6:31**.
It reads **5:01**
